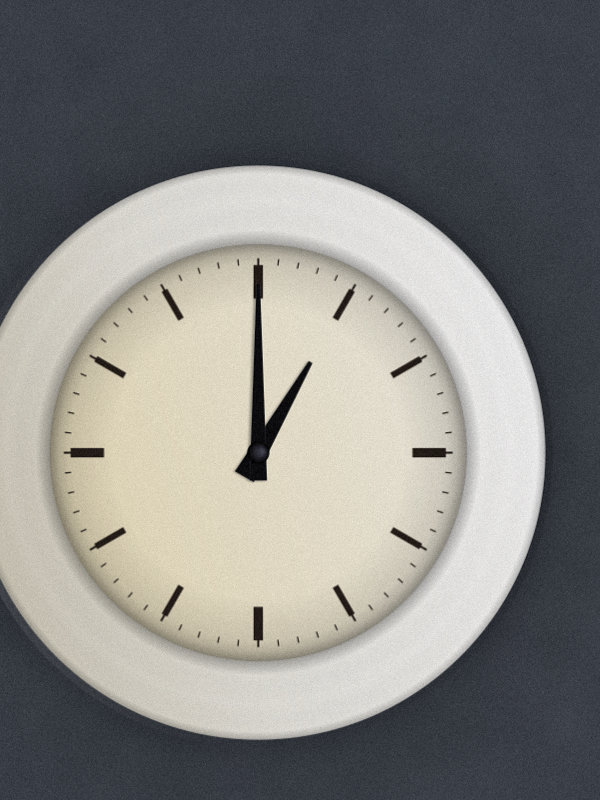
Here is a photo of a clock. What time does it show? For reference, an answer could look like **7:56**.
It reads **1:00**
